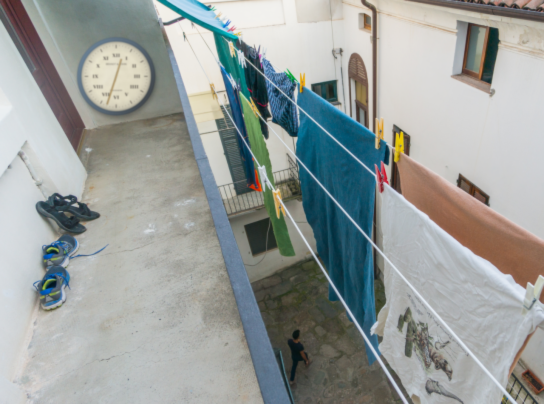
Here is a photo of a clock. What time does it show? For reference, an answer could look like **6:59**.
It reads **12:33**
